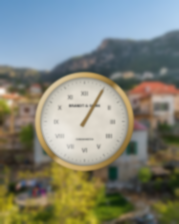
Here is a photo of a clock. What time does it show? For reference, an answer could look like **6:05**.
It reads **1:05**
